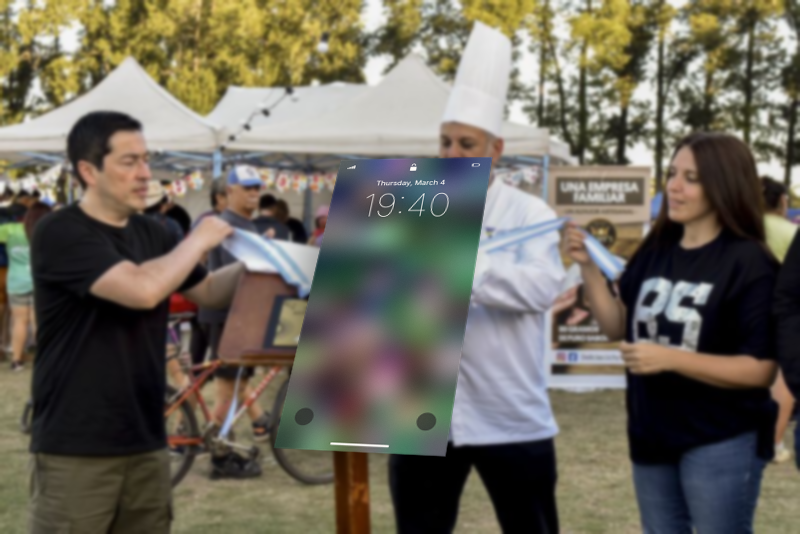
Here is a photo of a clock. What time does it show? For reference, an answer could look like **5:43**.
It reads **19:40**
